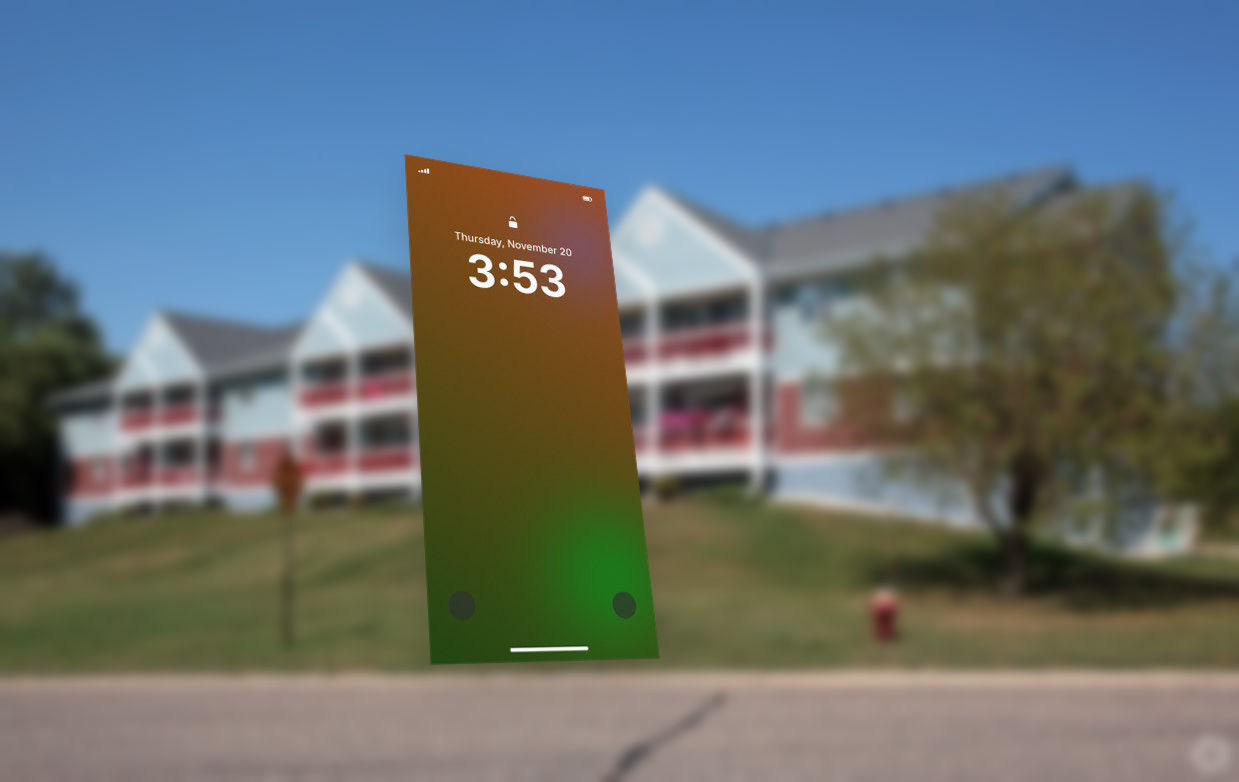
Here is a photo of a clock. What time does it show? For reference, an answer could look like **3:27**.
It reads **3:53**
